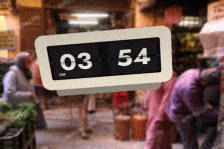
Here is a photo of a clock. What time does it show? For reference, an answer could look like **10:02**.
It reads **3:54**
